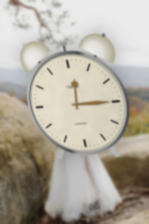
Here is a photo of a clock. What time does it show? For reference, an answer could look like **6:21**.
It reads **12:15**
